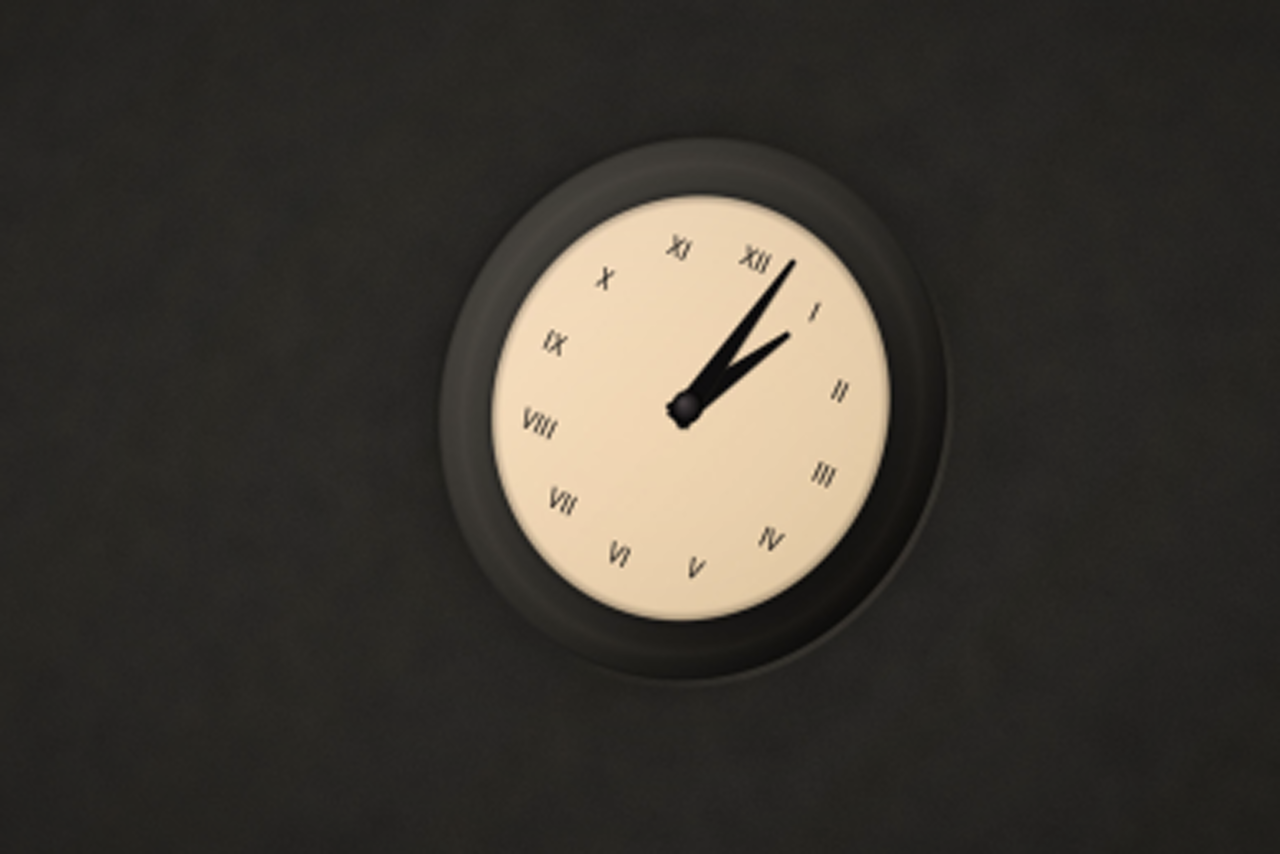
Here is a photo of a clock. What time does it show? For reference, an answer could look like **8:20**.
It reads **1:02**
